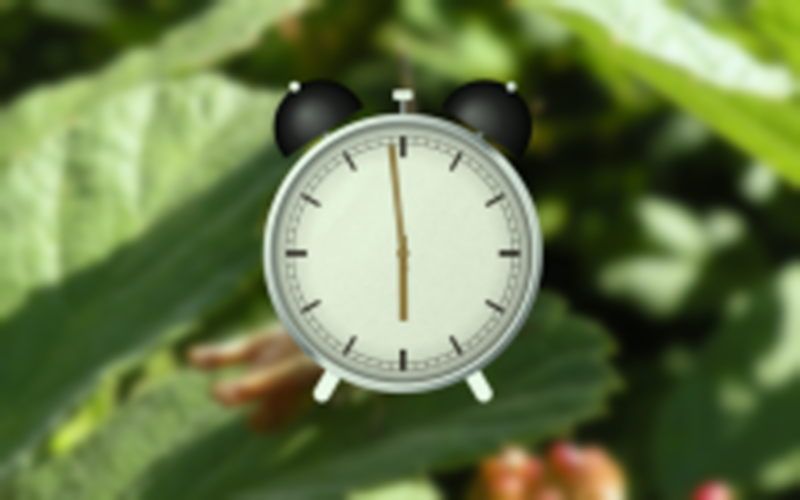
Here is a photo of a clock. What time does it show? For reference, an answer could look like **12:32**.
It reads **5:59**
